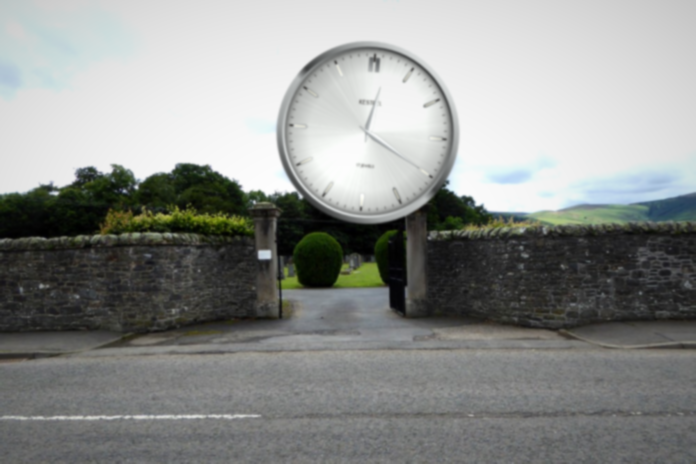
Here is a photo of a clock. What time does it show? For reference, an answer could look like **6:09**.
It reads **12:20**
